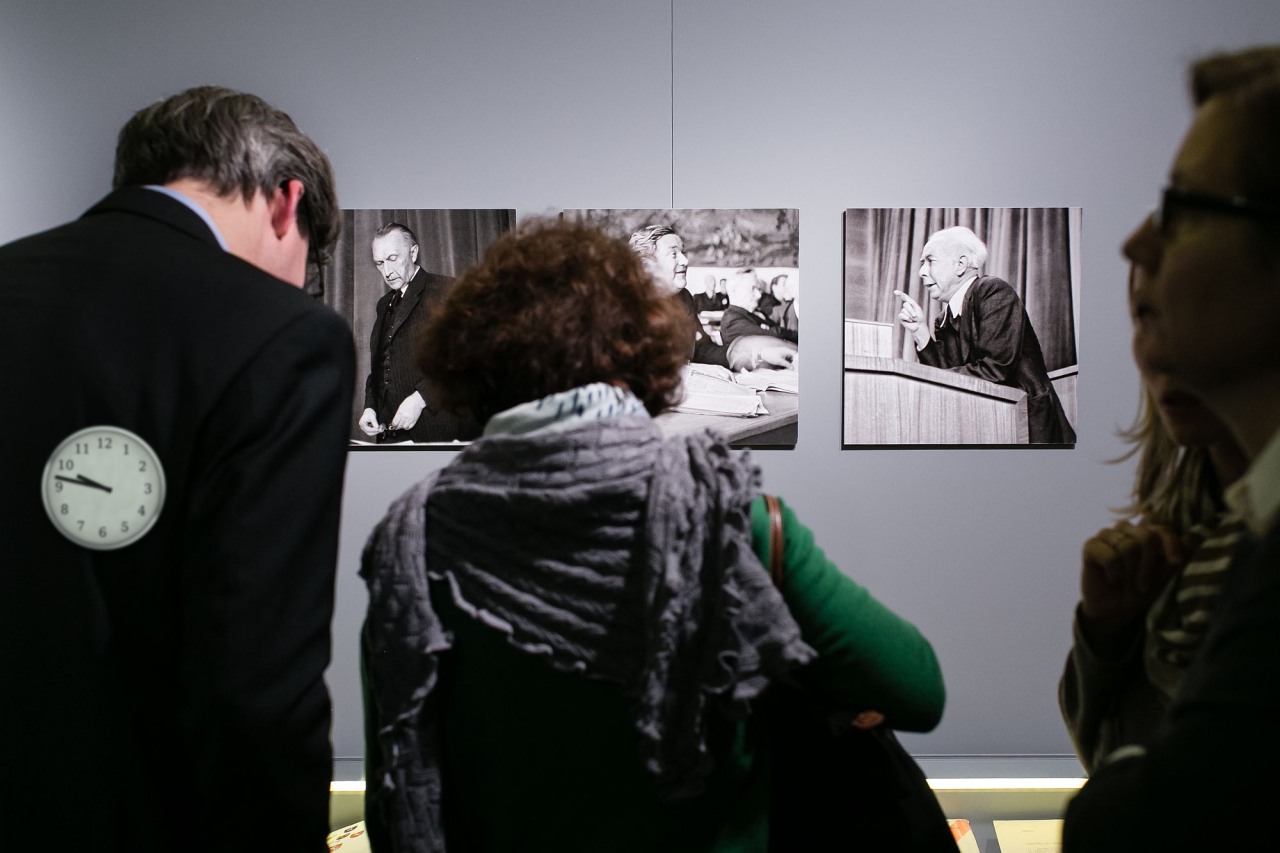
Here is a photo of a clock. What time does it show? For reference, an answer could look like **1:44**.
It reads **9:47**
